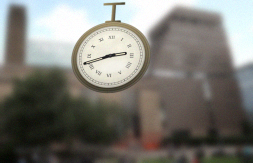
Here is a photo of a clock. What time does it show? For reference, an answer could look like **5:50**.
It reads **2:42**
